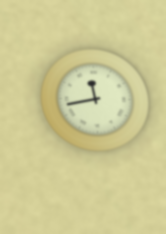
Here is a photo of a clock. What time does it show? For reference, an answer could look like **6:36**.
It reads **11:43**
